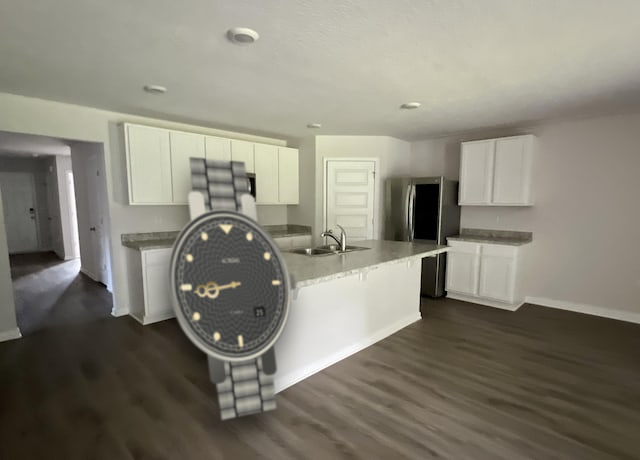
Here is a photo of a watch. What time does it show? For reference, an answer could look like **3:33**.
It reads **8:44**
